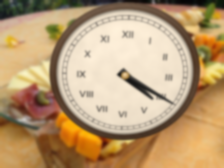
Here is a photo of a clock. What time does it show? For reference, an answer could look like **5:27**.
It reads **4:20**
